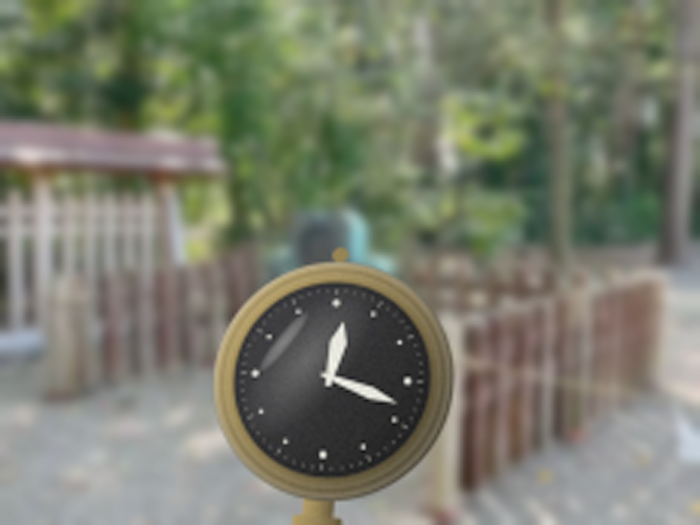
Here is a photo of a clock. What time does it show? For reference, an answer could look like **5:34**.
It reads **12:18**
